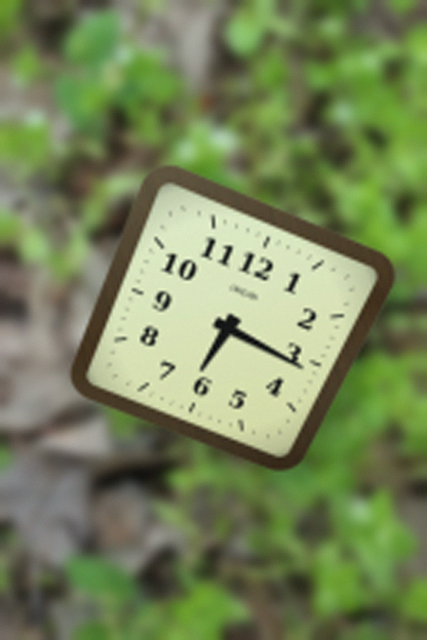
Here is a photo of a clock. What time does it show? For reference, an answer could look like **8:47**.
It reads **6:16**
